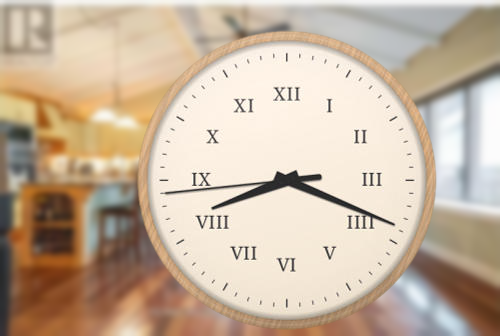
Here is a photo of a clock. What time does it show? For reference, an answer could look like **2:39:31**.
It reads **8:18:44**
